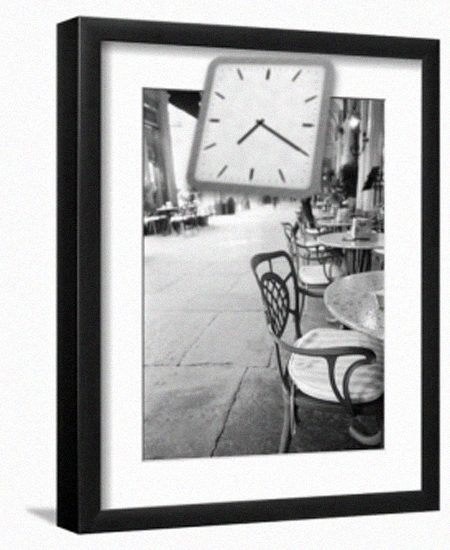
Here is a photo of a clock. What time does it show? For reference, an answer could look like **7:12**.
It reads **7:20**
